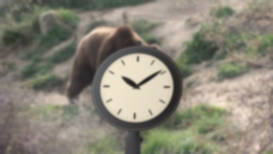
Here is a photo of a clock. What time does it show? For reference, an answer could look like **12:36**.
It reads **10:09**
